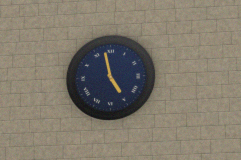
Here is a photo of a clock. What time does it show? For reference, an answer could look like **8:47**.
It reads **4:58**
